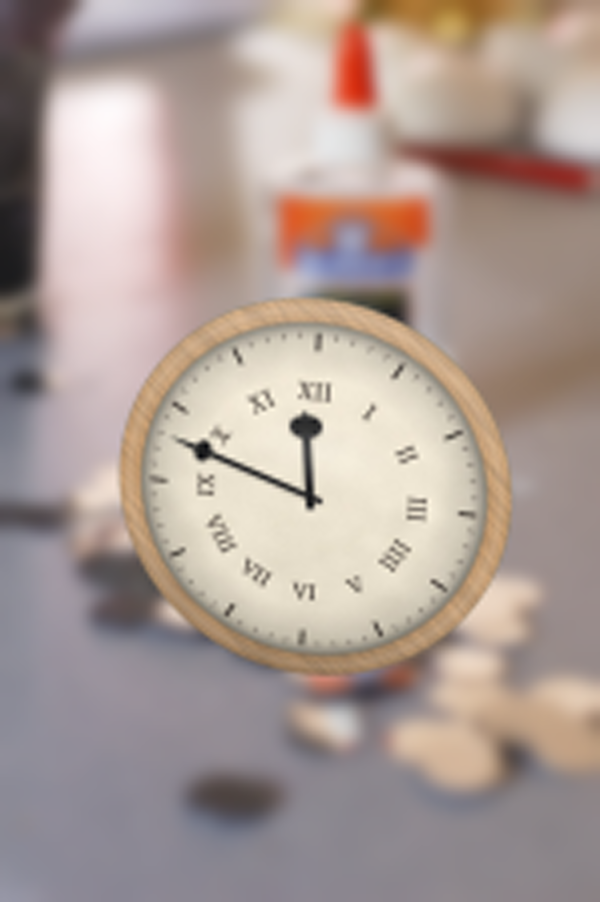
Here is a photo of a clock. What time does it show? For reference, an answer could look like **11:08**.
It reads **11:48**
